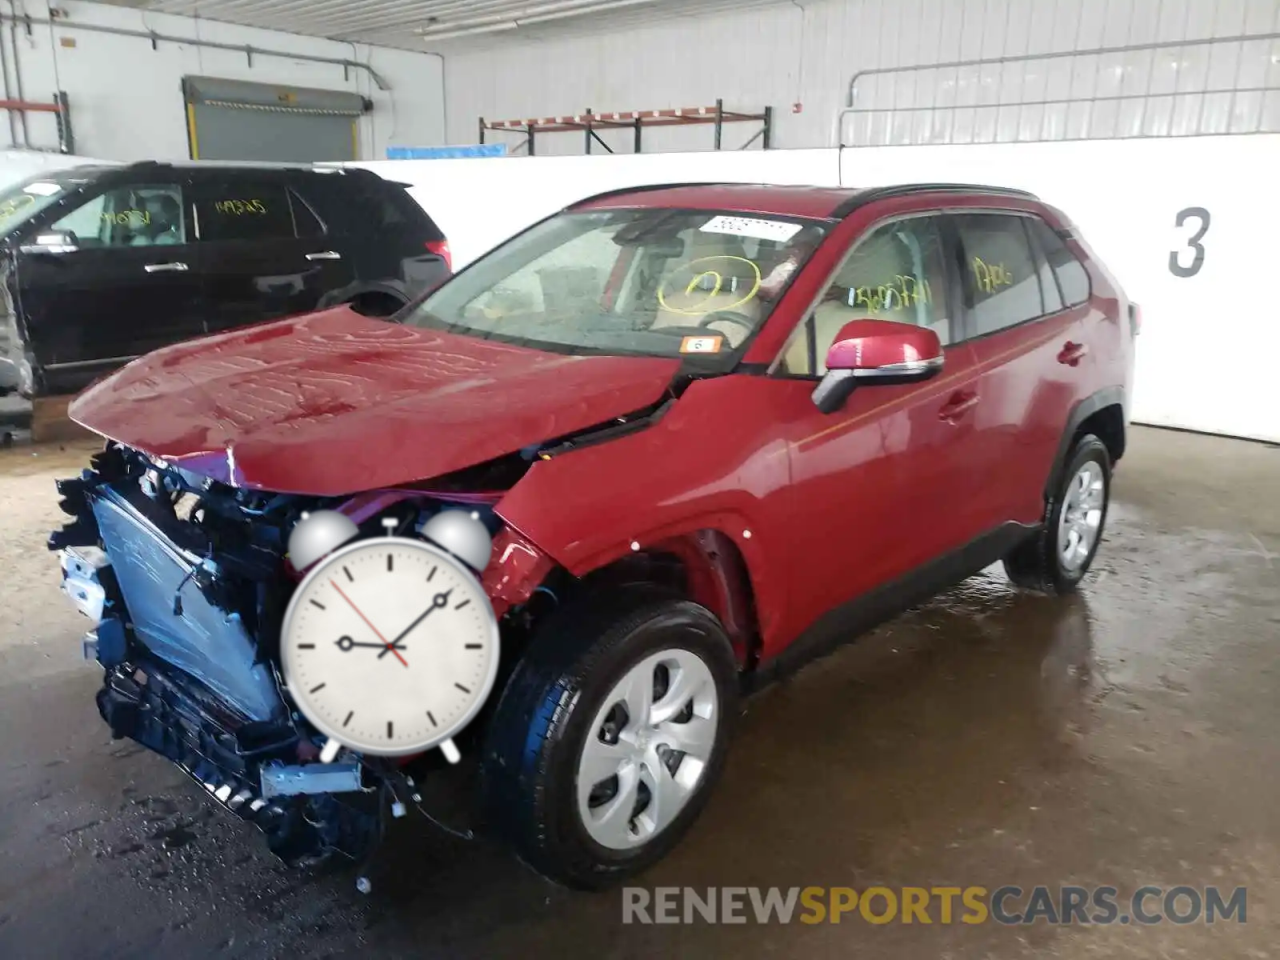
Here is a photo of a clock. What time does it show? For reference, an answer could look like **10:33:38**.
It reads **9:07:53**
